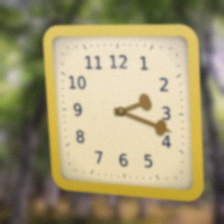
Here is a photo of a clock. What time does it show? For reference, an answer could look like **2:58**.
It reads **2:18**
